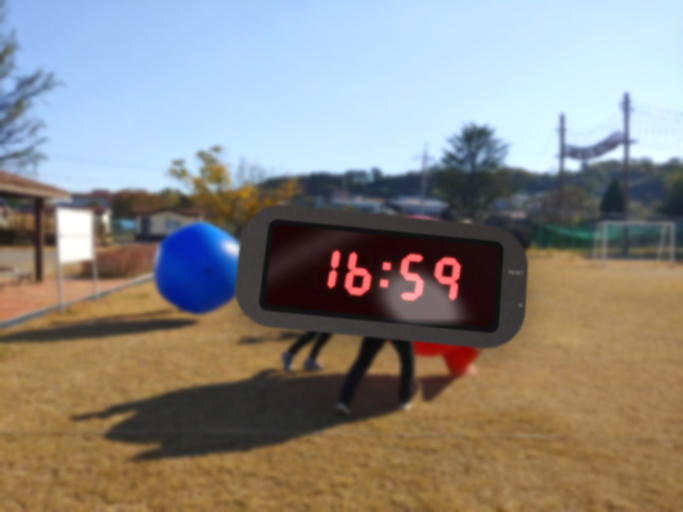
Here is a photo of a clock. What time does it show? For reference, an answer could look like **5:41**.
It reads **16:59**
